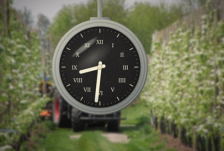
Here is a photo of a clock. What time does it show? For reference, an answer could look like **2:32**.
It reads **8:31**
